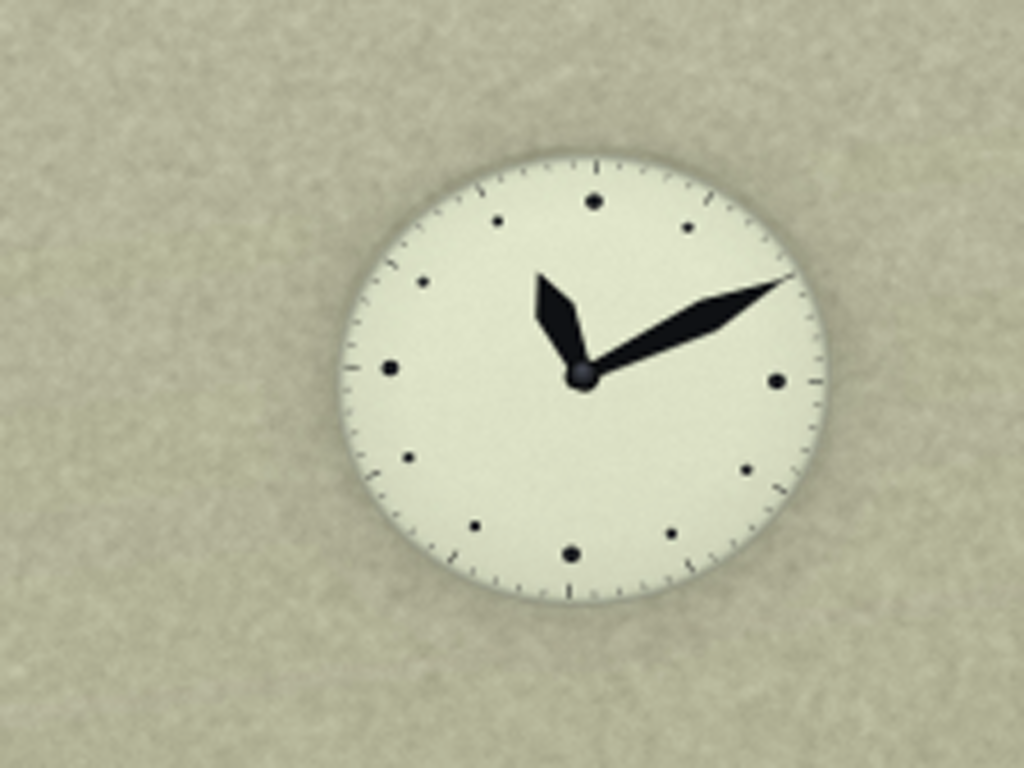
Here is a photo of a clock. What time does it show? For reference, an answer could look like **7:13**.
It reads **11:10**
